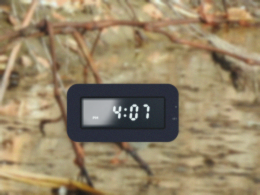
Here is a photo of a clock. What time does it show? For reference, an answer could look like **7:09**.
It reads **4:07**
